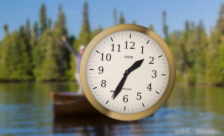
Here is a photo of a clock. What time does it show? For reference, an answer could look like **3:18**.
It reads **1:34**
